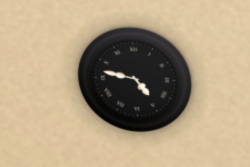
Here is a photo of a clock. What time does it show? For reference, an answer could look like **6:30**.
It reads **4:47**
